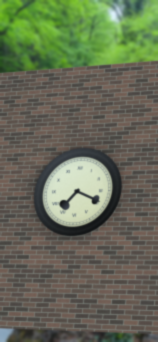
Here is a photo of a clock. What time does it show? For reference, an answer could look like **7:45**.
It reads **7:19**
